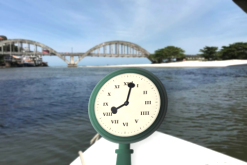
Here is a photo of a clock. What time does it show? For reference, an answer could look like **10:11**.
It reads **8:02**
